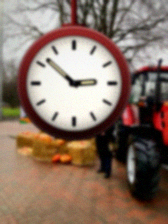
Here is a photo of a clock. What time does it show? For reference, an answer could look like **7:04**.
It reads **2:52**
